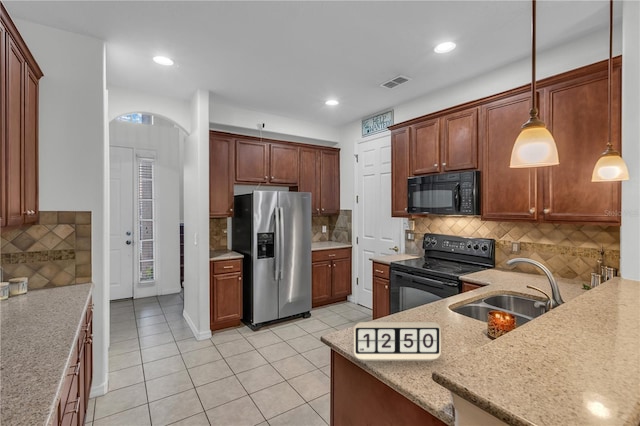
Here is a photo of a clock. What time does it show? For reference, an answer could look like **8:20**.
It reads **12:50**
